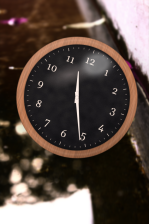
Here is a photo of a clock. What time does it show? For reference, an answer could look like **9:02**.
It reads **11:26**
